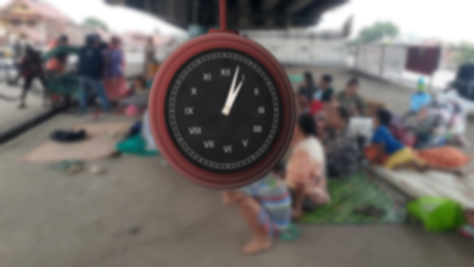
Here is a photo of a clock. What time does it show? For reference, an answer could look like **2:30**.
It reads **1:03**
